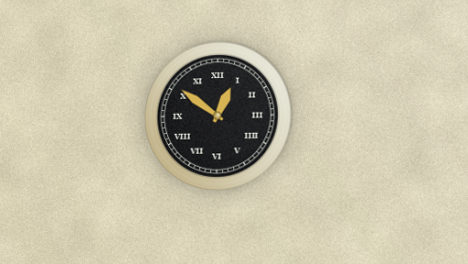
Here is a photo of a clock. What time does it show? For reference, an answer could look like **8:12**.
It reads **12:51**
